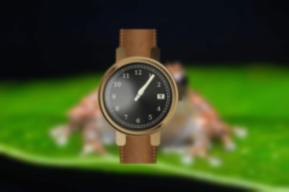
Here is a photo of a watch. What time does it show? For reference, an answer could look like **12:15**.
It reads **1:06**
